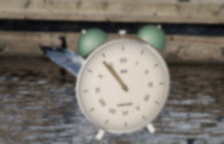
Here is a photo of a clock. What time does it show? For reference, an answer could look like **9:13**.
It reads **10:54**
